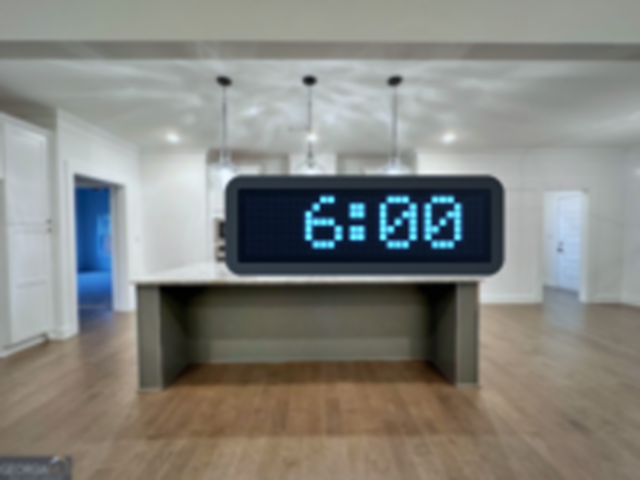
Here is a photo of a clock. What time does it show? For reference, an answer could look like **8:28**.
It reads **6:00**
